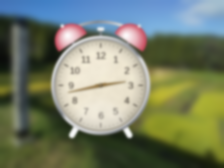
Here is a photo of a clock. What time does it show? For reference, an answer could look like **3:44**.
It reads **2:43**
